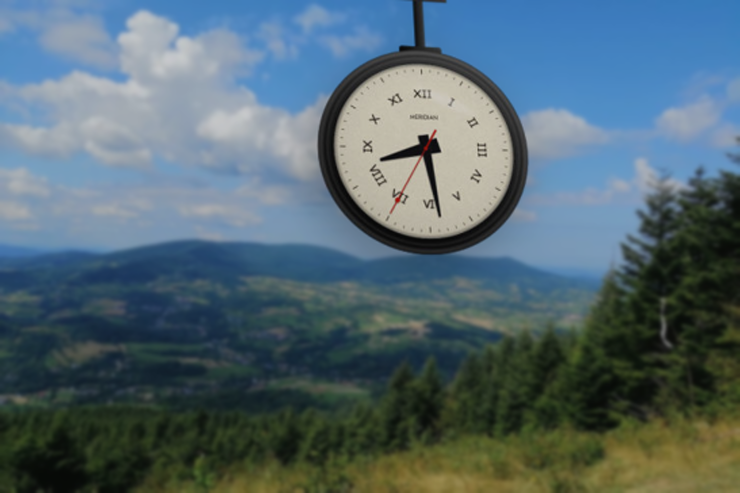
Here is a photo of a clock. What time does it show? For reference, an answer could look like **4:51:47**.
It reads **8:28:35**
